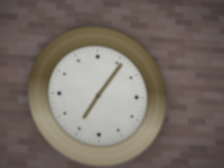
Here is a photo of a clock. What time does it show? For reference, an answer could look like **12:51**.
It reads **7:06**
